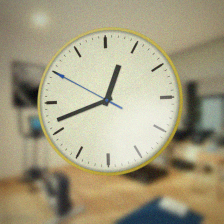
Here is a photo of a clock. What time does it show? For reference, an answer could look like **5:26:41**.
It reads **12:41:50**
